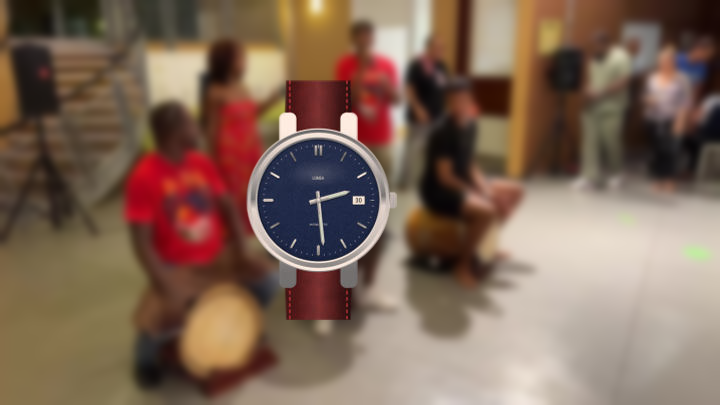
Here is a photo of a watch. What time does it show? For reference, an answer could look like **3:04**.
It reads **2:29**
